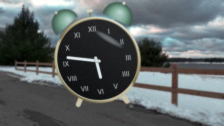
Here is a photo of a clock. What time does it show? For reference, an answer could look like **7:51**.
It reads **5:47**
